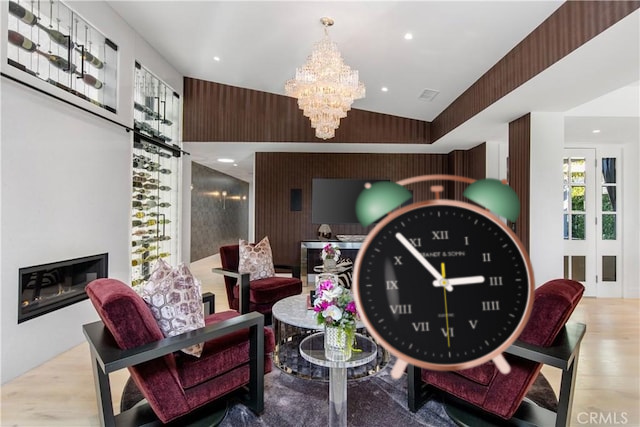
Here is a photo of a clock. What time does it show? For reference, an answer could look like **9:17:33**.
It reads **2:53:30**
